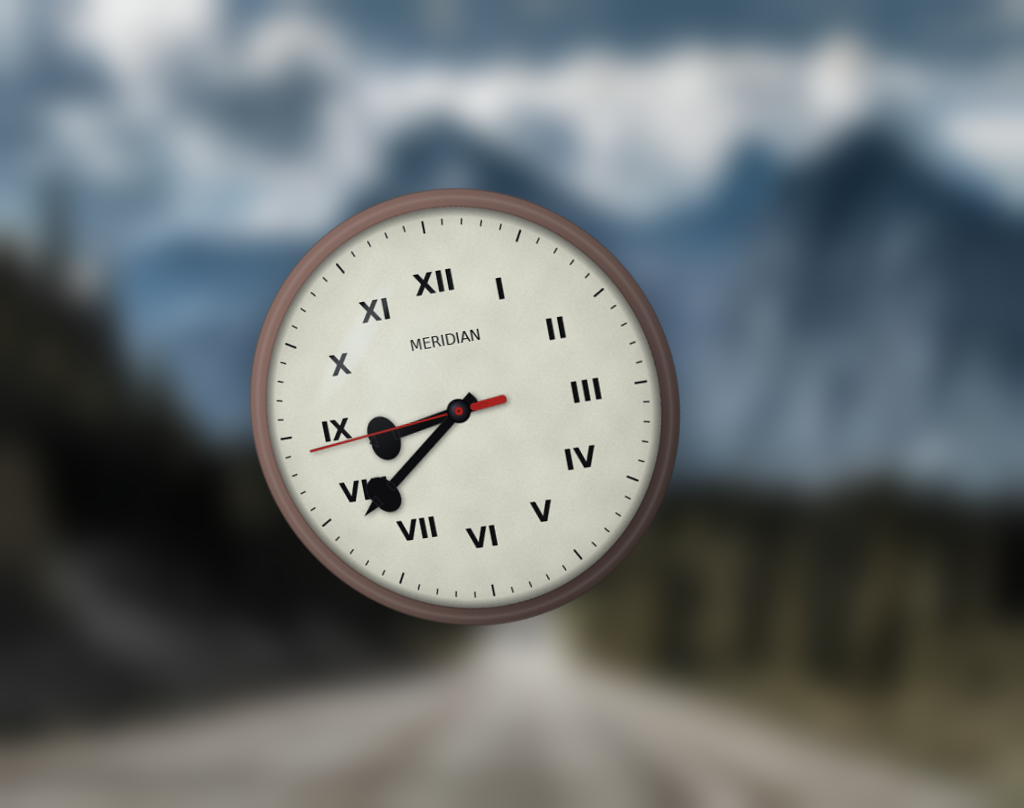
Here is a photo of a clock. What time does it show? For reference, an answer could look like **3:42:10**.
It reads **8:38:44**
